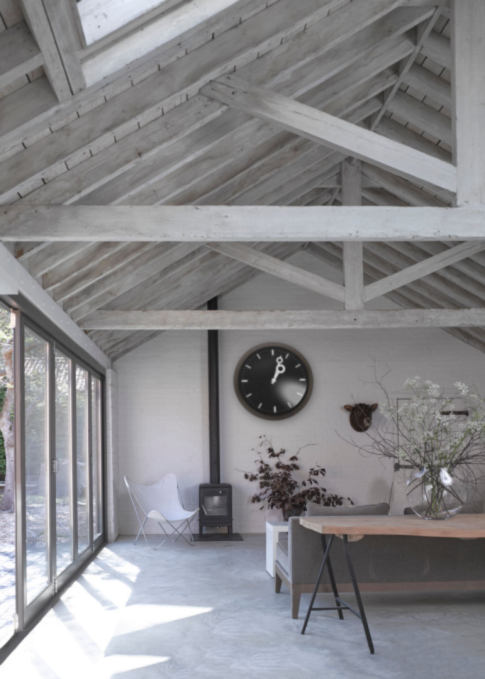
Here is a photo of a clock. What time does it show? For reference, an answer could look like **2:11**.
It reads **1:03**
